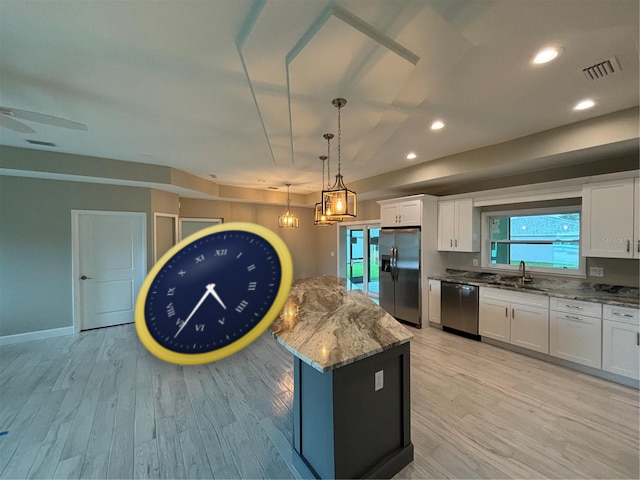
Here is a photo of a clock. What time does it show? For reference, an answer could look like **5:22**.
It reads **4:34**
